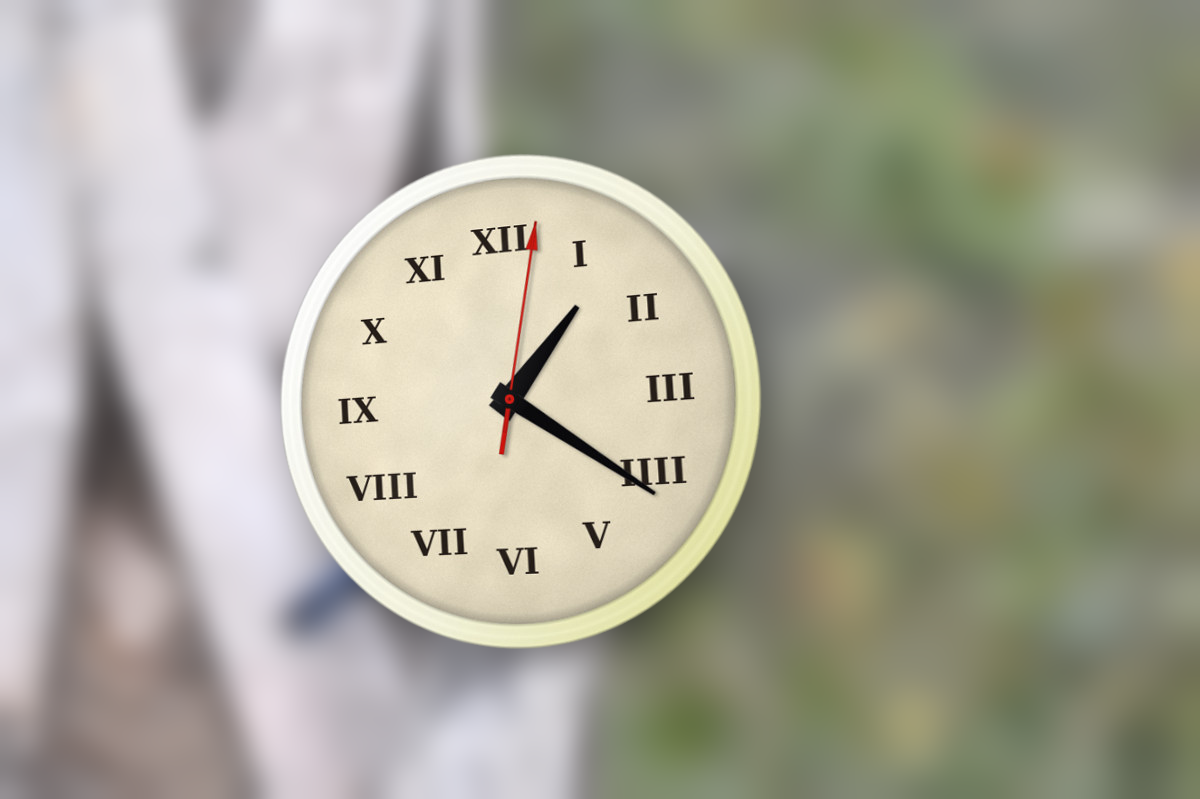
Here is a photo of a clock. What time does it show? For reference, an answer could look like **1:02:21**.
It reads **1:21:02**
